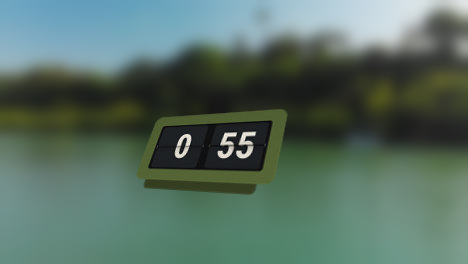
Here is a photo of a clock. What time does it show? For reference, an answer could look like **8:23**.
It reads **0:55**
